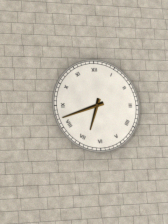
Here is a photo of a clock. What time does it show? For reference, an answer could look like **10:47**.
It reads **6:42**
